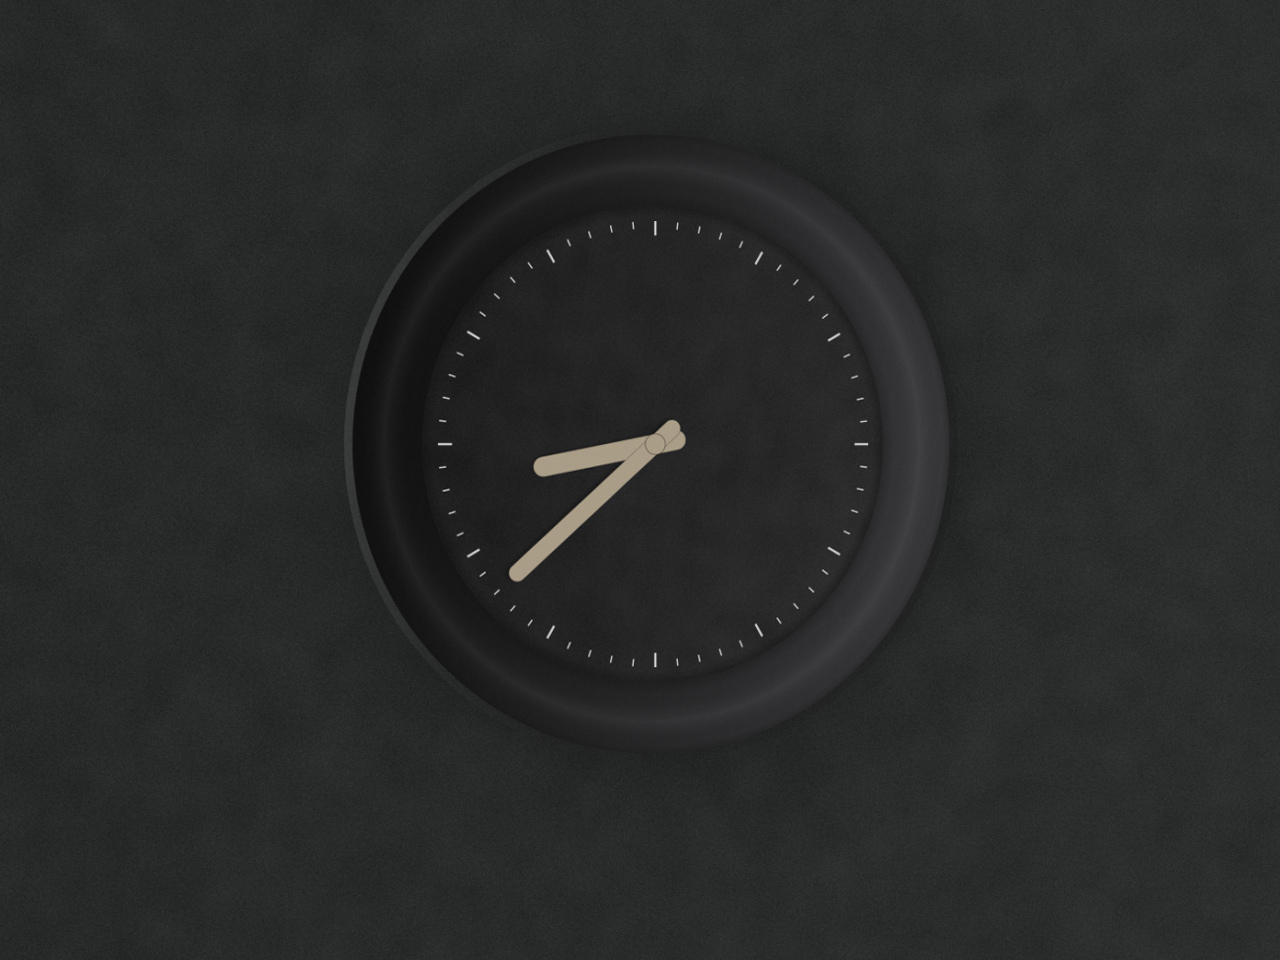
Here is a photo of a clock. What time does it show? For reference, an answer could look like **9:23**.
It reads **8:38**
